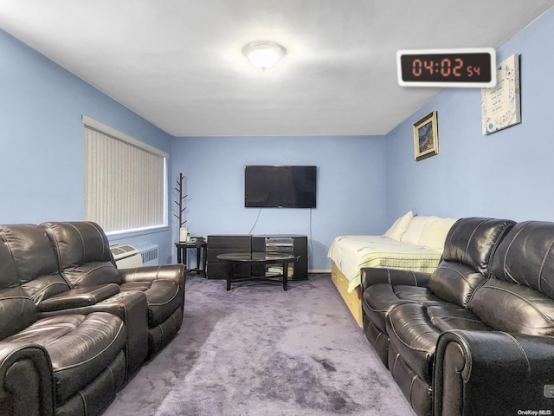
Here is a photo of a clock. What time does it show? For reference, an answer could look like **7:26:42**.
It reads **4:02:54**
